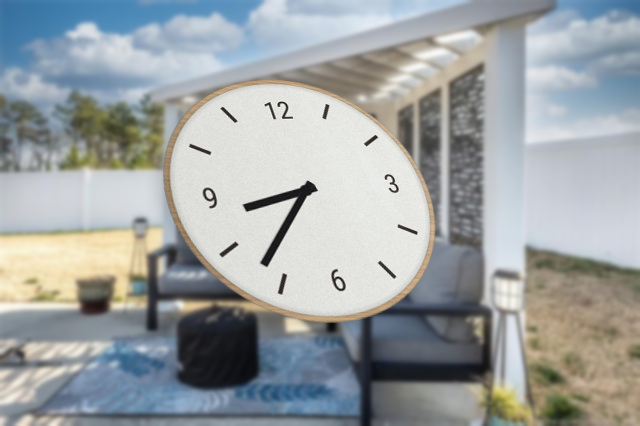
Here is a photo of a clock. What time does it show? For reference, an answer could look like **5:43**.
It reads **8:37**
